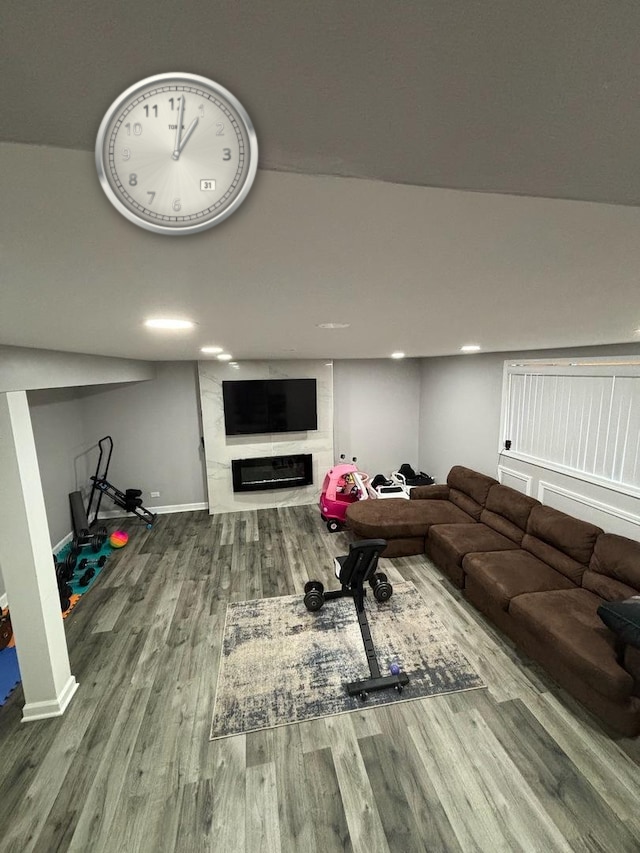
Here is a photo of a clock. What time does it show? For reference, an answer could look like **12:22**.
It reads **1:01**
